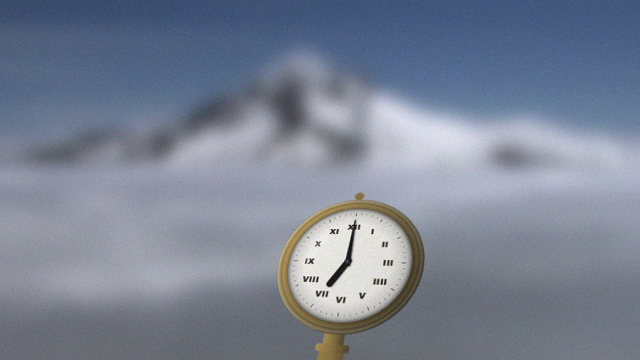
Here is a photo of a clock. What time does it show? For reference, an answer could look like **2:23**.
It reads **7:00**
